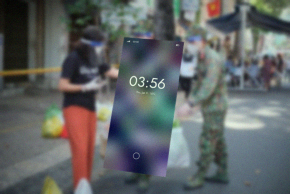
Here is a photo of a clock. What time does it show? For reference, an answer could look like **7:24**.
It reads **3:56**
